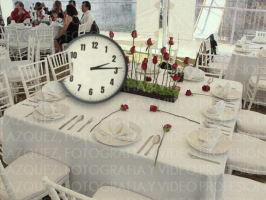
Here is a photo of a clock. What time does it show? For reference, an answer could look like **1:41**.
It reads **2:14**
